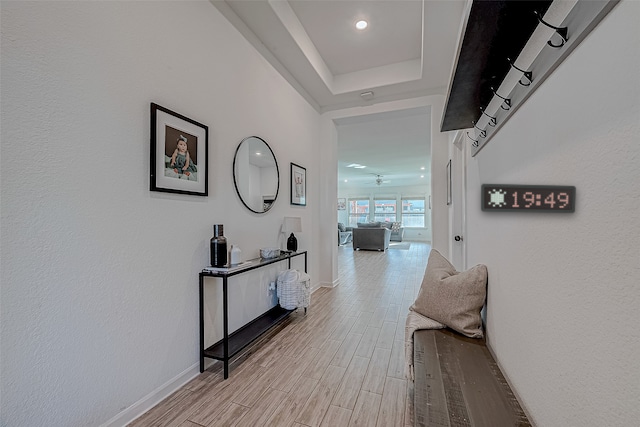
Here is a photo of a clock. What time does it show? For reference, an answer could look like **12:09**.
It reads **19:49**
